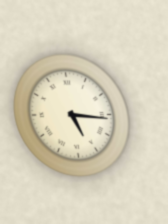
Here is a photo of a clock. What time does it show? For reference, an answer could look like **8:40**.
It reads **5:16**
